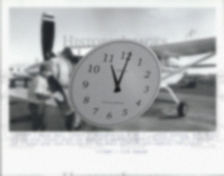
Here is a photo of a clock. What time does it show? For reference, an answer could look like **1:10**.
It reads **11:01**
